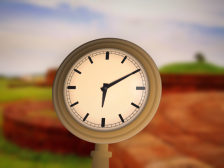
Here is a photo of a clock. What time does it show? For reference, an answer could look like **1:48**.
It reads **6:10**
